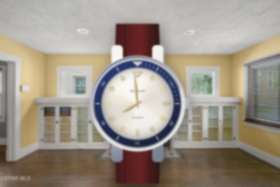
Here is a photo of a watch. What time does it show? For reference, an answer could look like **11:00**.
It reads **7:59**
